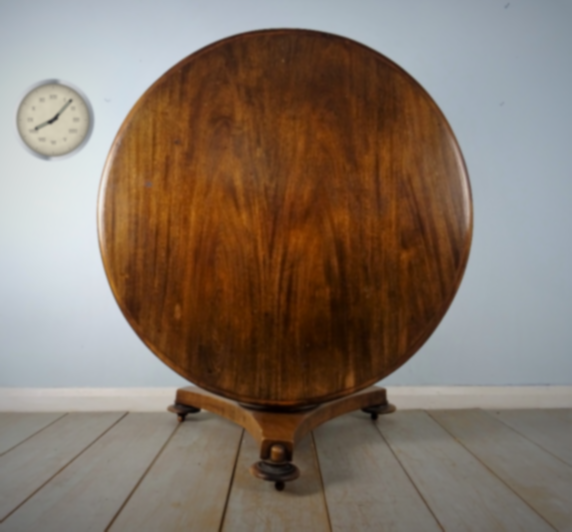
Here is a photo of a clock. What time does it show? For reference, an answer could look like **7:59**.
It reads **8:07**
